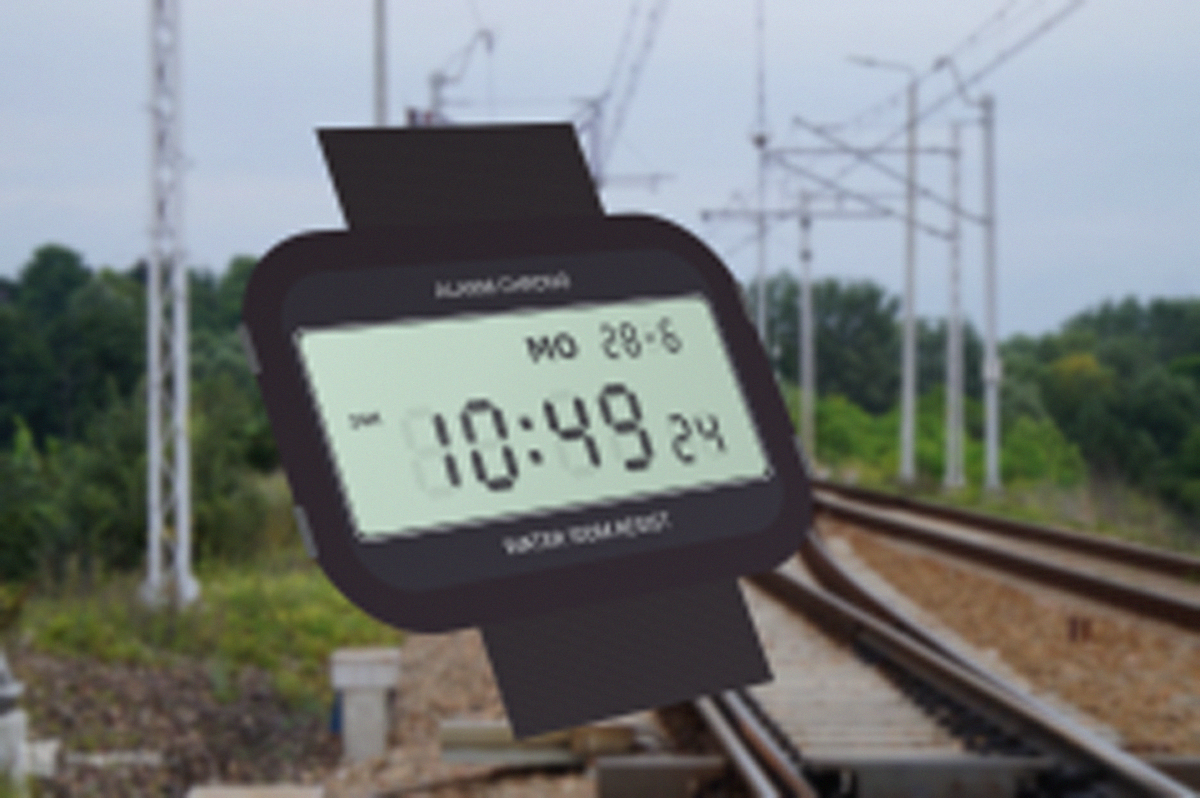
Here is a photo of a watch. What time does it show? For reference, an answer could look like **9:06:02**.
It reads **10:49:24**
